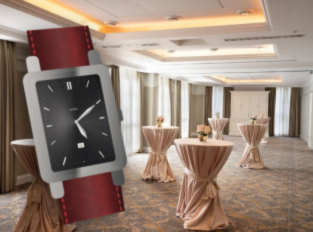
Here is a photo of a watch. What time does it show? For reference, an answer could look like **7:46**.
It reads **5:10**
